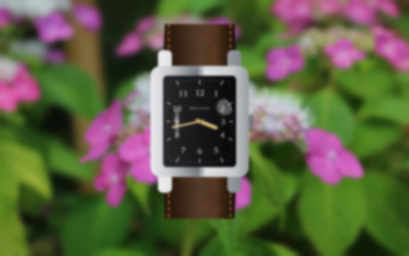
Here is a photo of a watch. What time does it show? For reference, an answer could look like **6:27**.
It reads **3:43**
